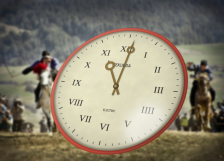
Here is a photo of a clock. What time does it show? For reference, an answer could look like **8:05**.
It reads **11:01**
